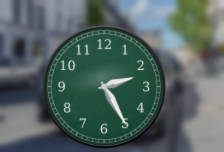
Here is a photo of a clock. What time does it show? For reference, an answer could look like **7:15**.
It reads **2:25**
